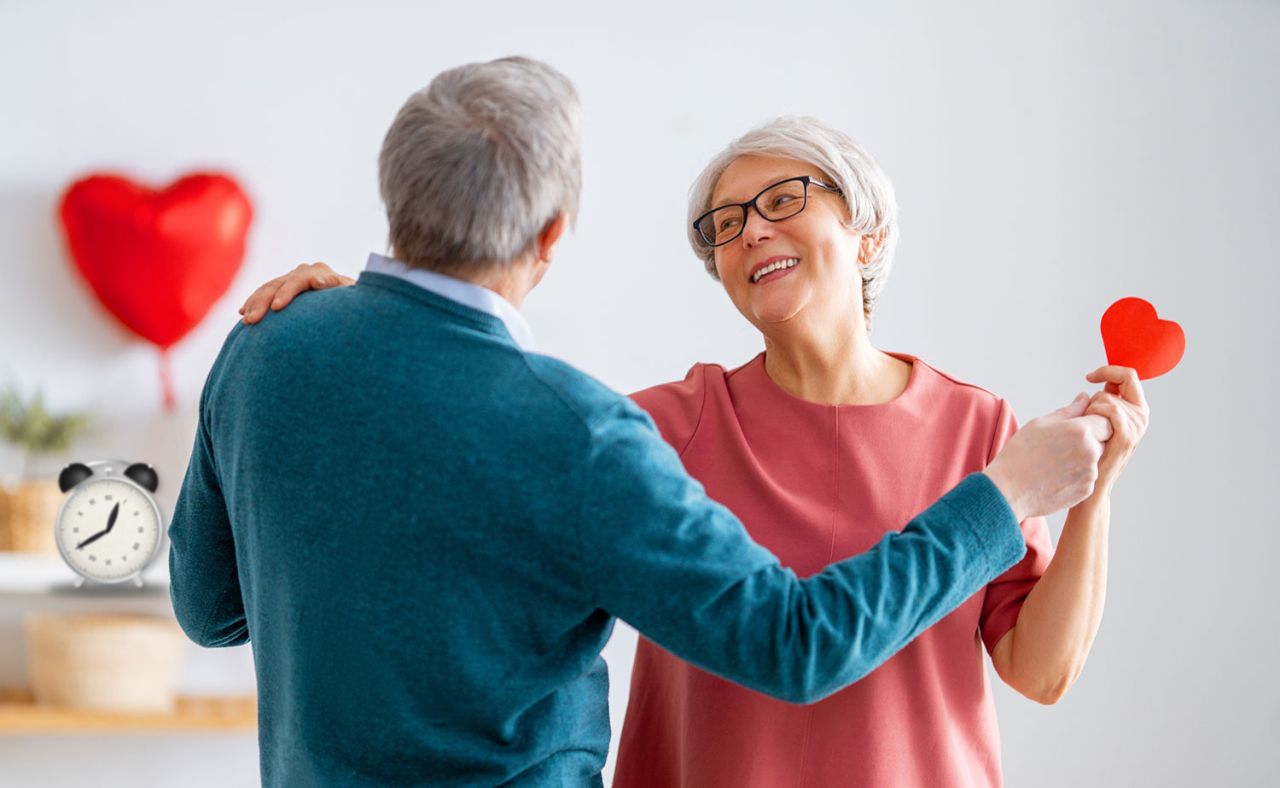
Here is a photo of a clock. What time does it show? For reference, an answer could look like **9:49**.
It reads **12:40**
